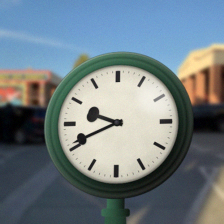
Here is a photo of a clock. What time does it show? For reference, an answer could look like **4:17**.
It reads **9:41**
